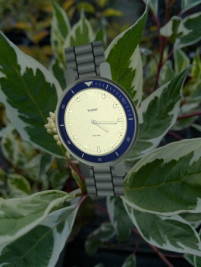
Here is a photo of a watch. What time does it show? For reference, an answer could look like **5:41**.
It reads **4:16**
